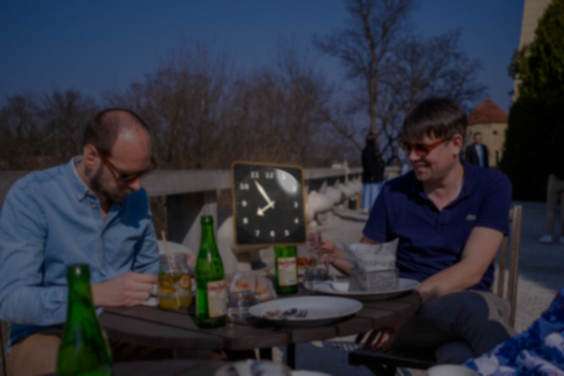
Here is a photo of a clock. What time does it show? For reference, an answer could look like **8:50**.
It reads **7:54**
